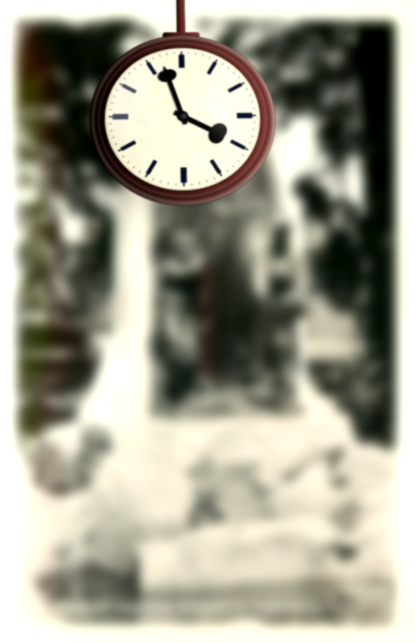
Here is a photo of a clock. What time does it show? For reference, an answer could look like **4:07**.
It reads **3:57**
